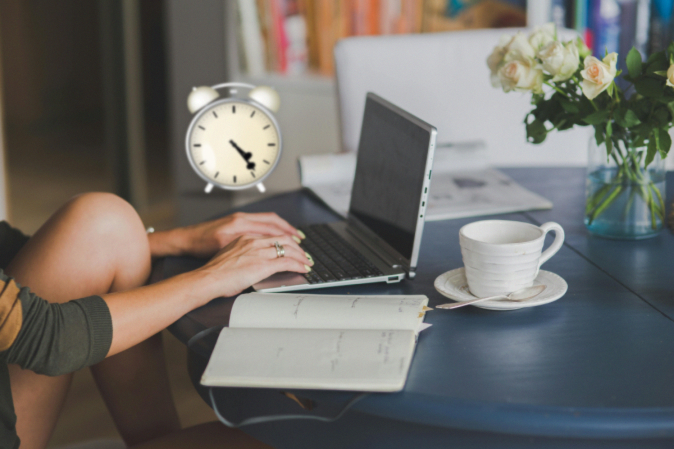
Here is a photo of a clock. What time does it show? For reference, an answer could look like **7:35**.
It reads **4:24**
